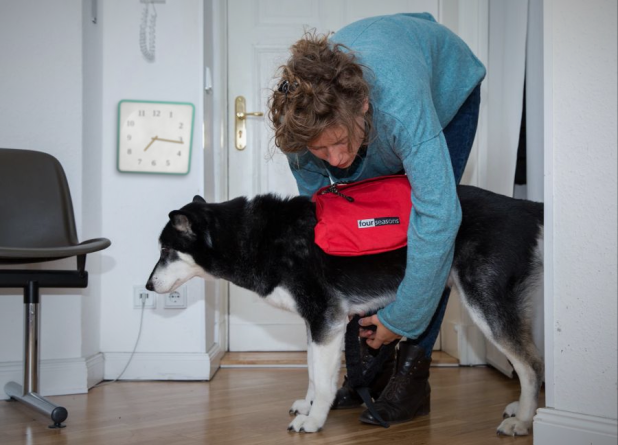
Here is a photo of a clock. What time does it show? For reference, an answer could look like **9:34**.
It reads **7:16**
